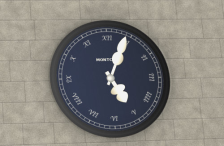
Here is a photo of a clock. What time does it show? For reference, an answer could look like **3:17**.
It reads **5:04**
